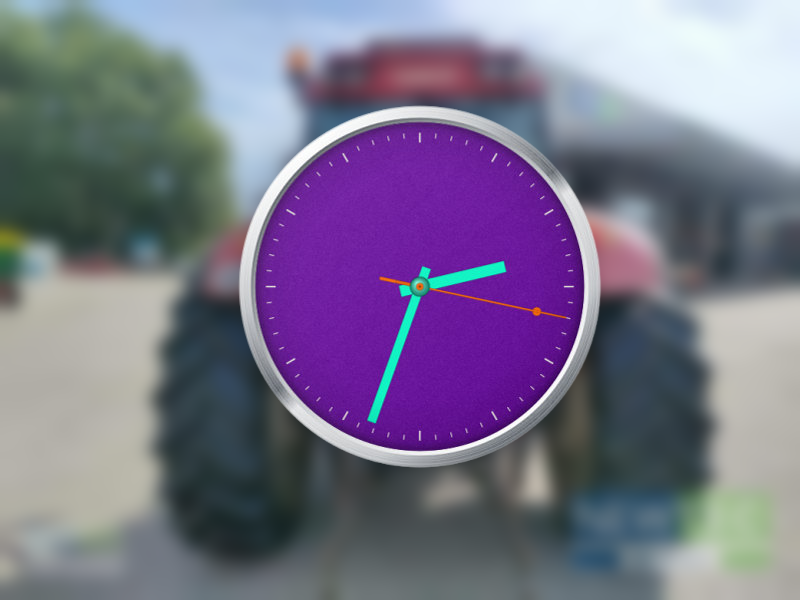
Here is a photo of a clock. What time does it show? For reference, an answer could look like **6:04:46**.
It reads **2:33:17**
